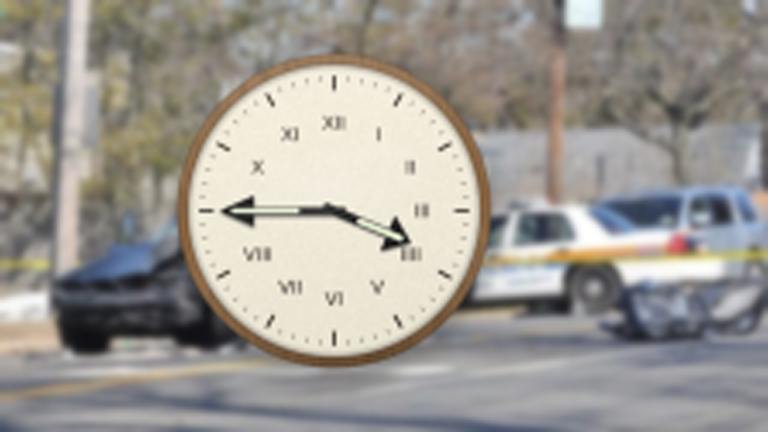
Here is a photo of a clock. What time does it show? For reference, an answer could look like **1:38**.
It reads **3:45**
